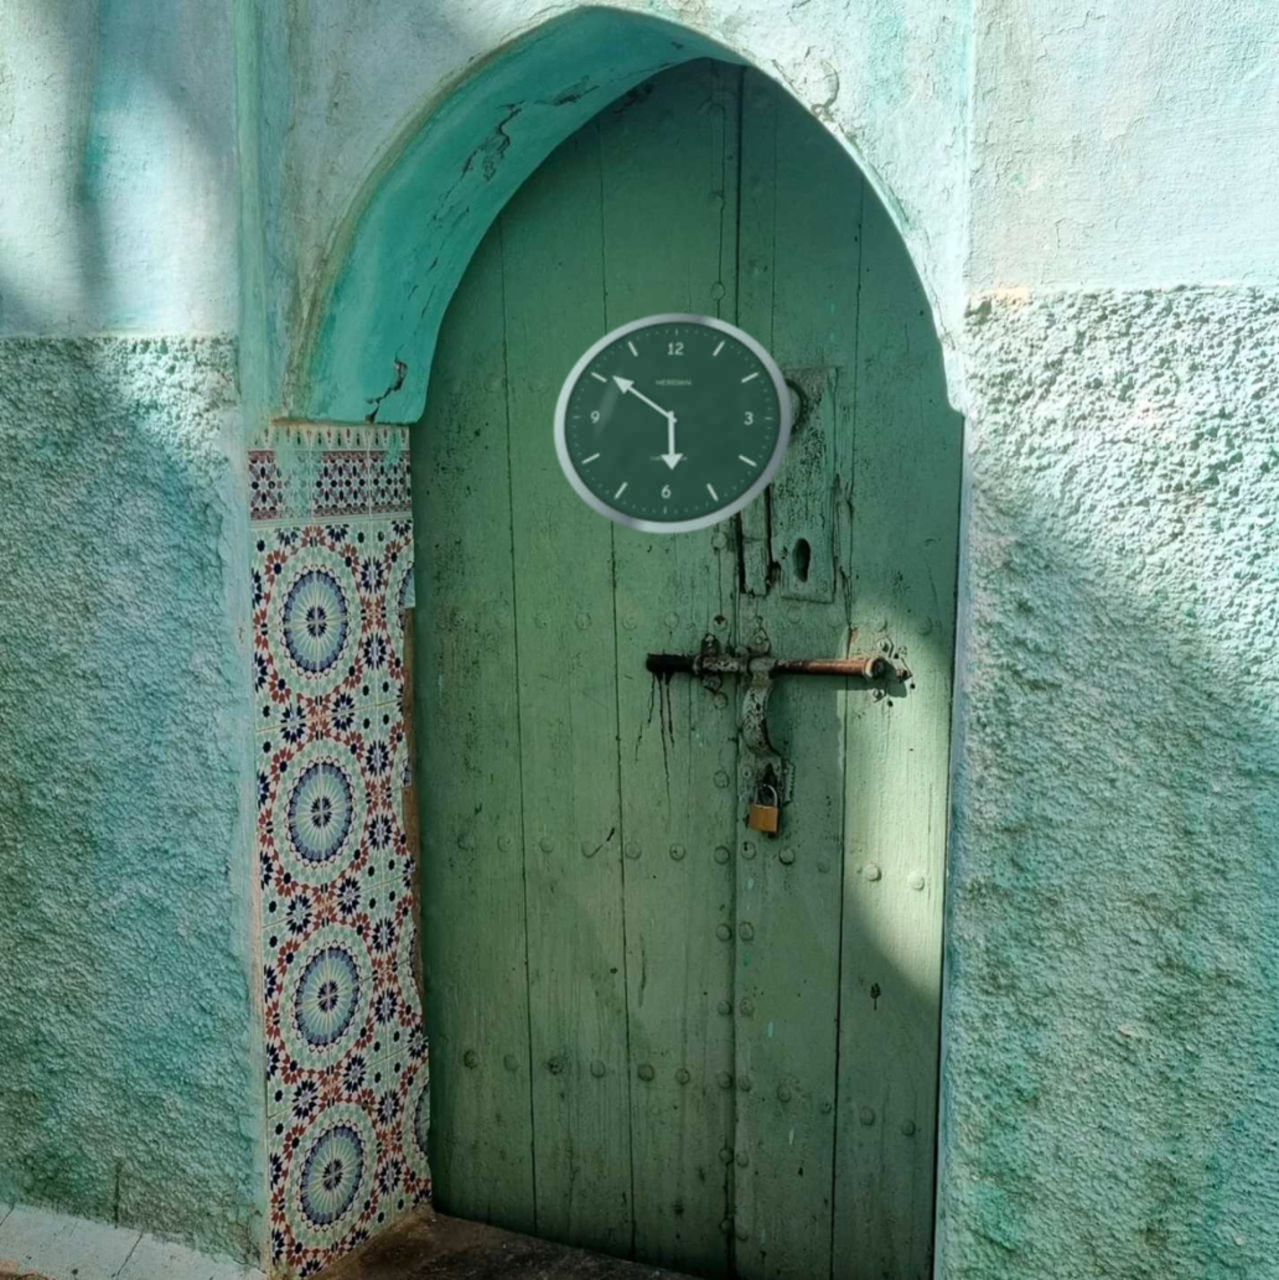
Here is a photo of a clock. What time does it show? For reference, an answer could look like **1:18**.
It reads **5:51**
